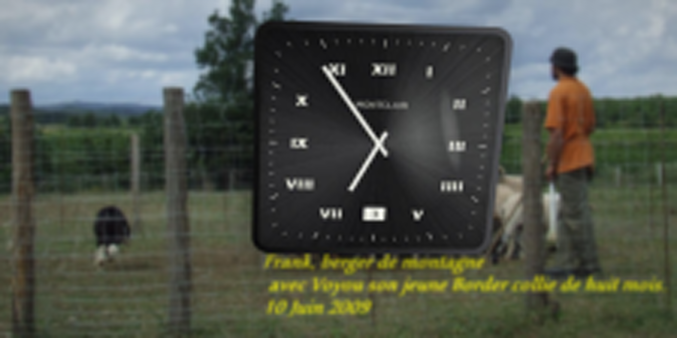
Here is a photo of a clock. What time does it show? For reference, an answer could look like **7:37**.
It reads **6:54**
